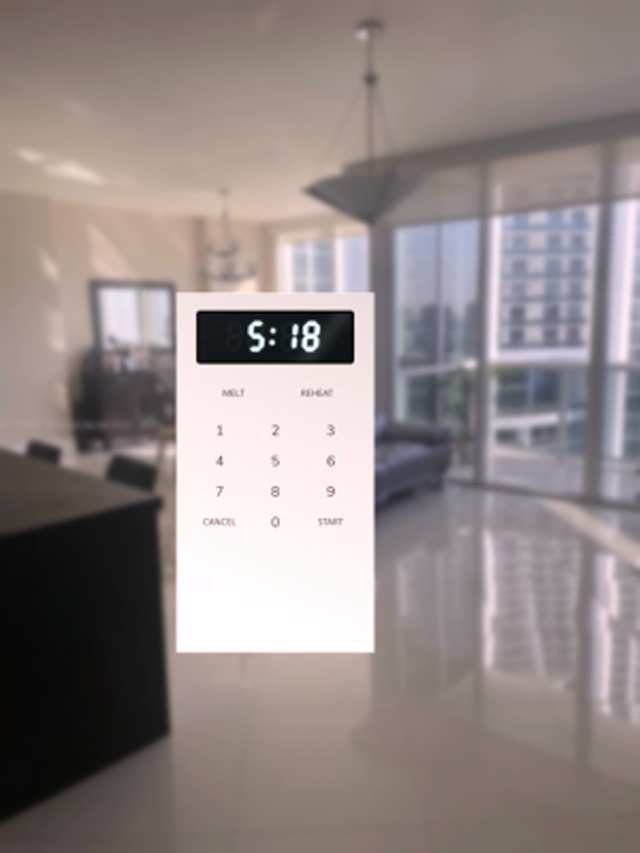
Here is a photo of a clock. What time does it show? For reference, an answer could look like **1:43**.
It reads **5:18**
